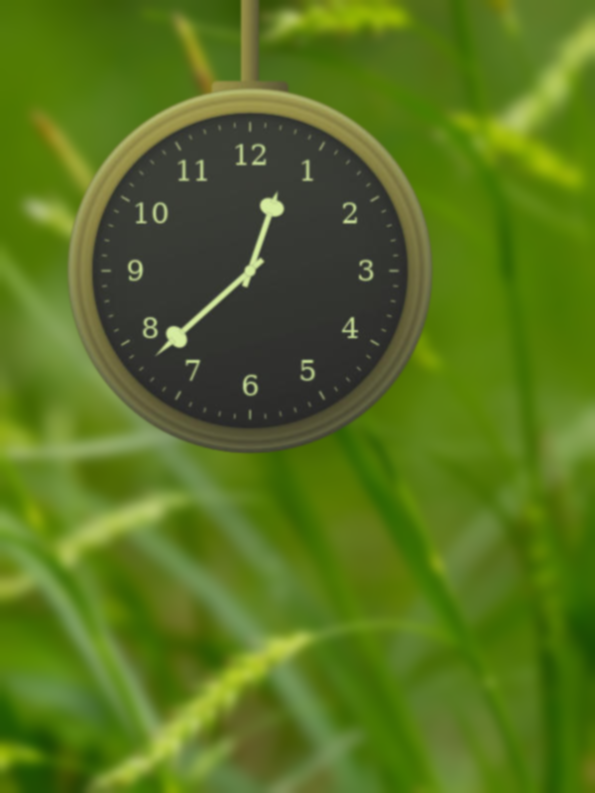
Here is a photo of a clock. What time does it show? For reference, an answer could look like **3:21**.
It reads **12:38**
